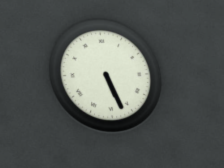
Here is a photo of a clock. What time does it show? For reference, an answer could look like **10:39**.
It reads **5:27**
